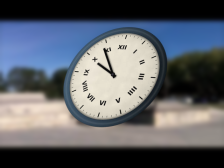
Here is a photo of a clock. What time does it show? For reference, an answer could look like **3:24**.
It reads **9:54**
